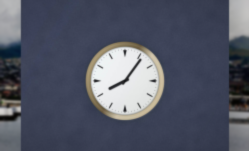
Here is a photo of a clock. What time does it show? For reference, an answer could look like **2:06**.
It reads **8:06**
